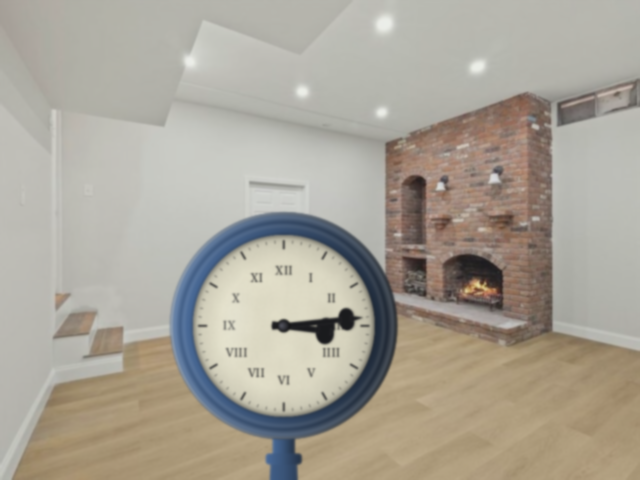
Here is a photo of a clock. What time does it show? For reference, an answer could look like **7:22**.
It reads **3:14**
